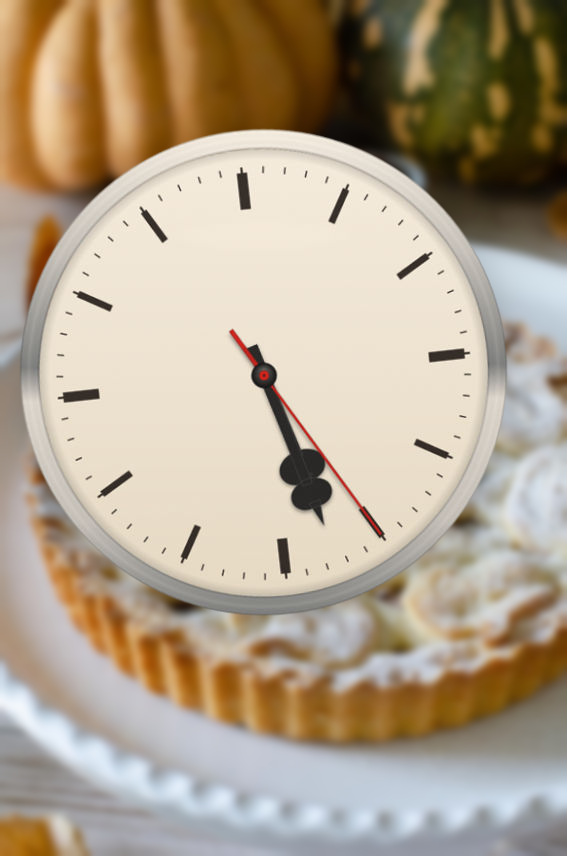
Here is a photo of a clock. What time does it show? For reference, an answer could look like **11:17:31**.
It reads **5:27:25**
